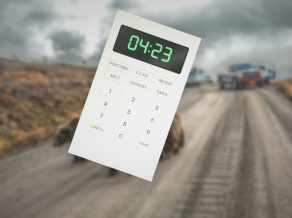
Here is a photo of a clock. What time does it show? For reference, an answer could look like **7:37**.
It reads **4:23**
